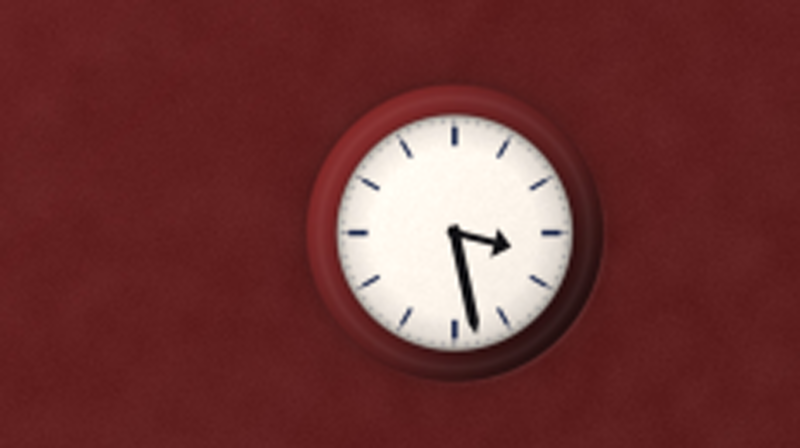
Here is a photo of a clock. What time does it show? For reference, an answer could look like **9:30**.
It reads **3:28**
